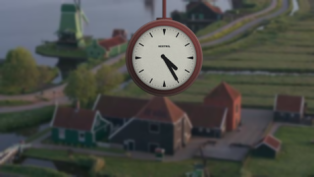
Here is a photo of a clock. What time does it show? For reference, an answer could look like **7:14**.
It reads **4:25**
